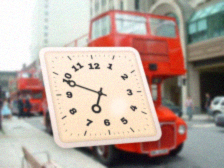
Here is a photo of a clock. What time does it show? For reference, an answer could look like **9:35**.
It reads **6:49**
